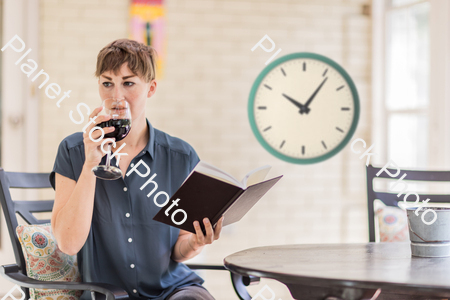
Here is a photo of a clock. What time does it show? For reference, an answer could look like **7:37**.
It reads **10:06**
